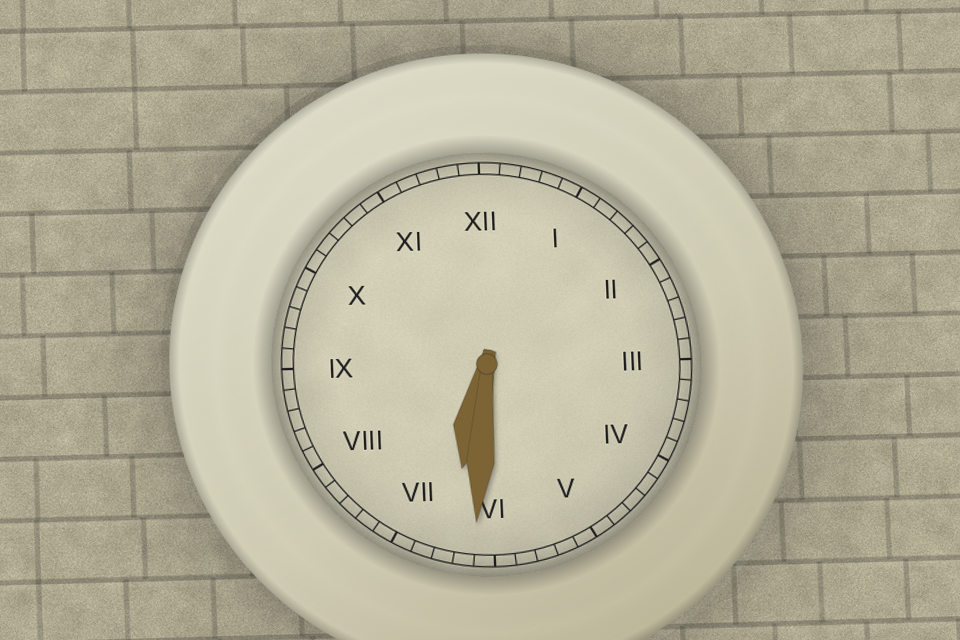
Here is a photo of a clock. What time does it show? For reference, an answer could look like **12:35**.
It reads **6:31**
